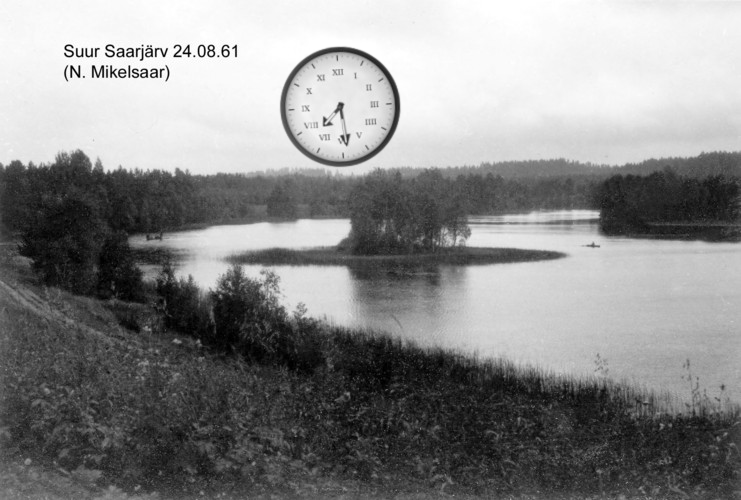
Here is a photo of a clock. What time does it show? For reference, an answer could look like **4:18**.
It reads **7:29**
